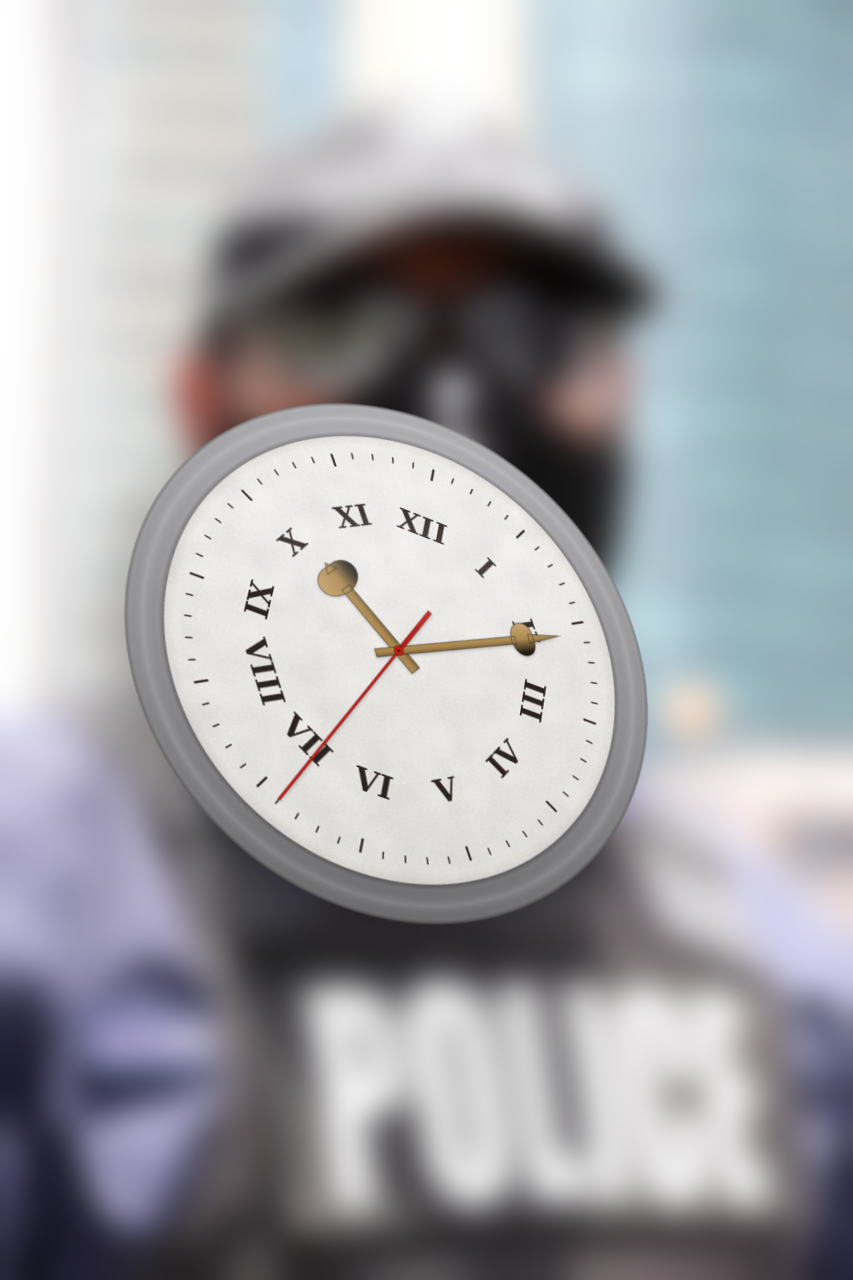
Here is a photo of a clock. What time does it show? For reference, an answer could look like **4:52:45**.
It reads **10:10:34**
